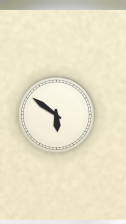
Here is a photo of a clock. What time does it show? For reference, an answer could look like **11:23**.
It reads **5:51**
